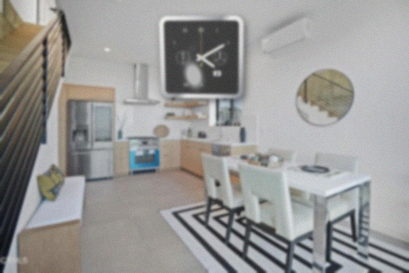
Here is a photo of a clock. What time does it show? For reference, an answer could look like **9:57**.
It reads **4:10**
